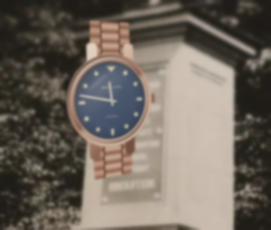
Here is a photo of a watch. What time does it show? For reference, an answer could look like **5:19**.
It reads **11:47**
